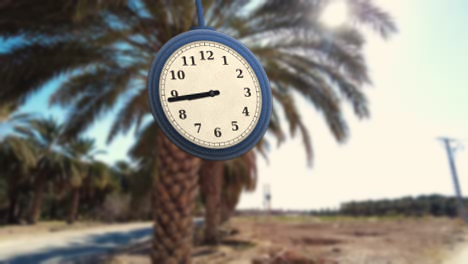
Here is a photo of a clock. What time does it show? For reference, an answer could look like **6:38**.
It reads **8:44**
